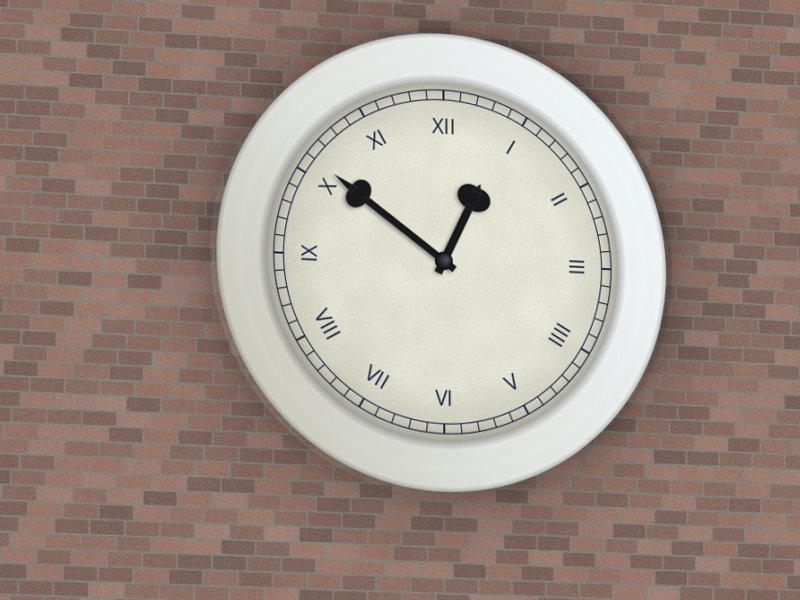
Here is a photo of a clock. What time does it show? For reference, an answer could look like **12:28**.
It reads **12:51**
